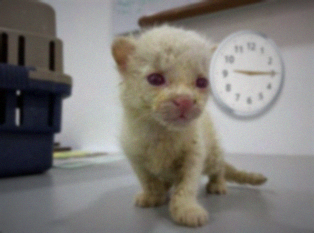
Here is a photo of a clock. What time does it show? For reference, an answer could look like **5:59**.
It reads **9:15**
